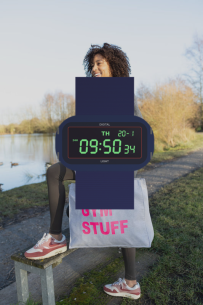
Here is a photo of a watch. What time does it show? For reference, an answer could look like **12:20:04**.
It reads **9:50:34**
